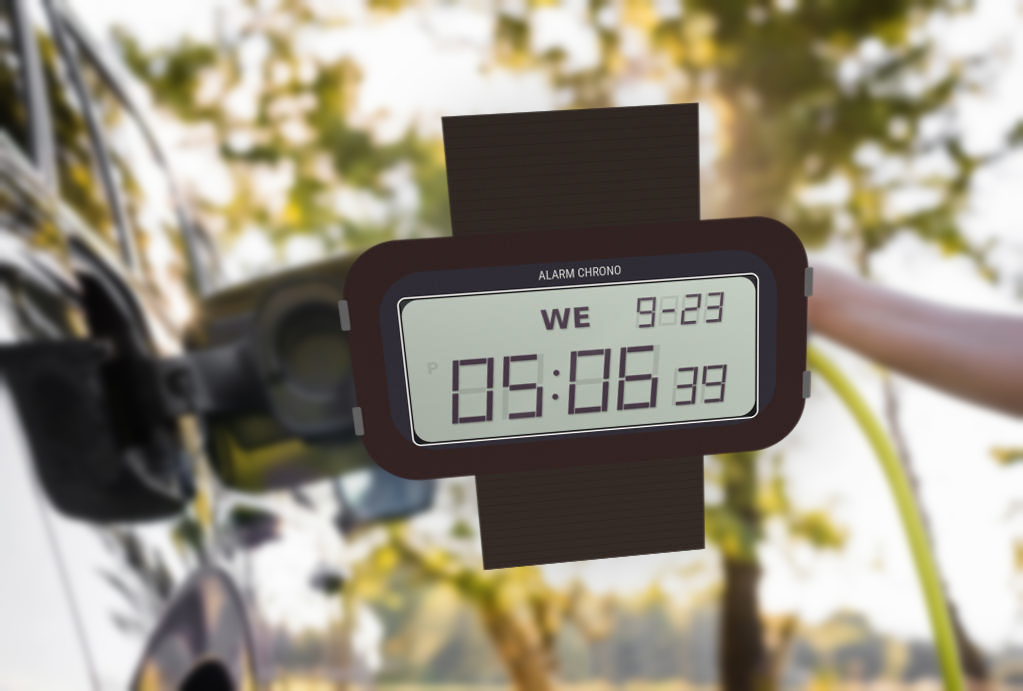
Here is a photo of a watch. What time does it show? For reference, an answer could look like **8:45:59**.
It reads **5:06:39**
